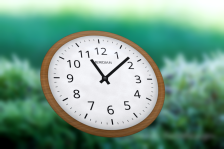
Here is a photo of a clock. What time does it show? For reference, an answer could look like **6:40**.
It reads **11:08**
